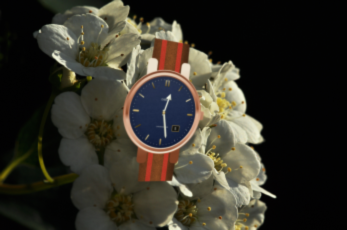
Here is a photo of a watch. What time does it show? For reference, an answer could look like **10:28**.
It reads **12:28**
